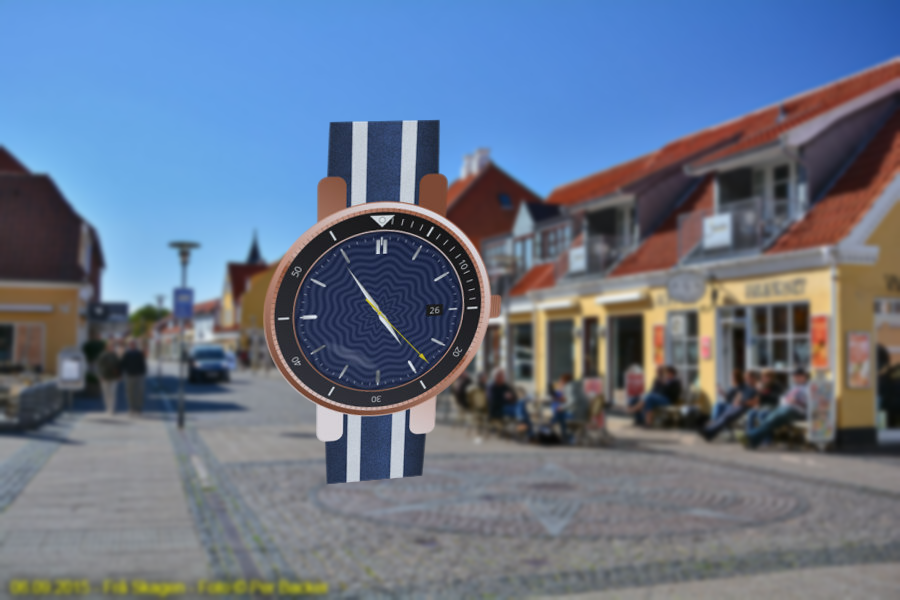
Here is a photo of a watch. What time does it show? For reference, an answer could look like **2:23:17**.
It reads **4:54:23**
